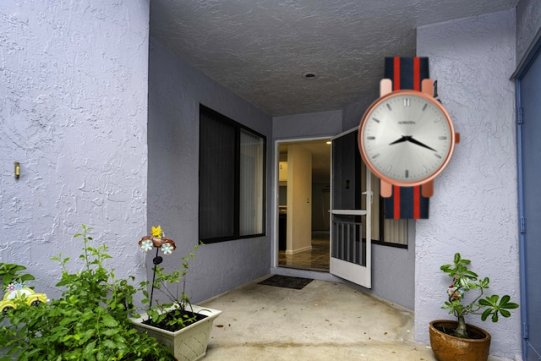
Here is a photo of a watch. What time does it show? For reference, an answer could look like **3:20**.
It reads **8:19**
